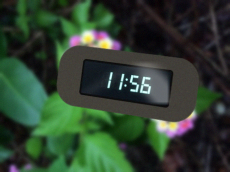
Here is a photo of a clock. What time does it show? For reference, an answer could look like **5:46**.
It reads **11:56**
